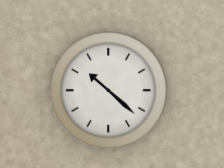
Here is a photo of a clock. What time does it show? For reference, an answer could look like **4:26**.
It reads **10:22**
